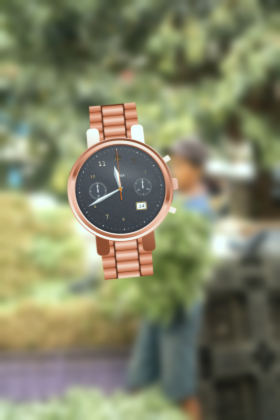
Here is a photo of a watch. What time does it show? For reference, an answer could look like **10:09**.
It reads **11:41**
